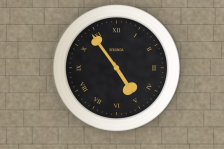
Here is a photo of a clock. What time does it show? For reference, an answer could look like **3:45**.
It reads **4:54**
